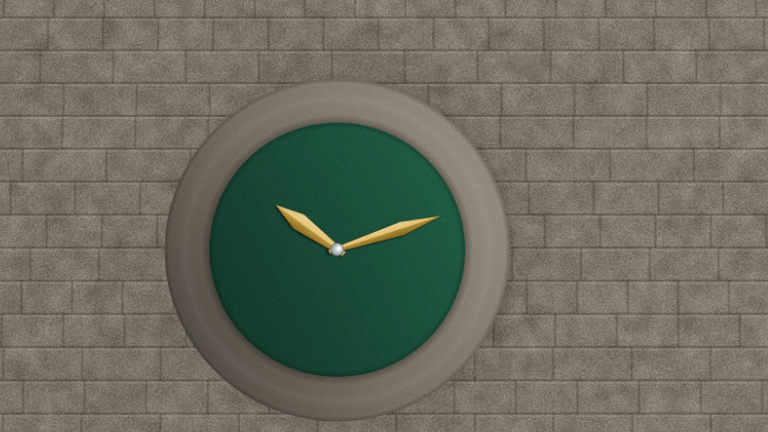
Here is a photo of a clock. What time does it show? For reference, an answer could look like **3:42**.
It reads **10:12**
